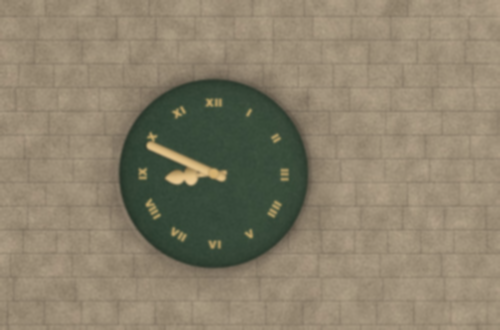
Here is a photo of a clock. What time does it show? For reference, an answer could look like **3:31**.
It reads **8:49**
